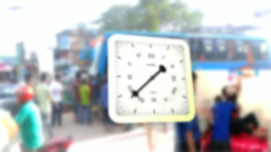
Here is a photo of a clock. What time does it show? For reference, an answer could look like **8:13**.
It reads **1:38**
